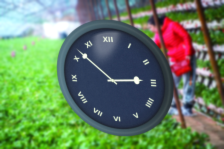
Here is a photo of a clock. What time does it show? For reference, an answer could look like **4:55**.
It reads **2:52**
